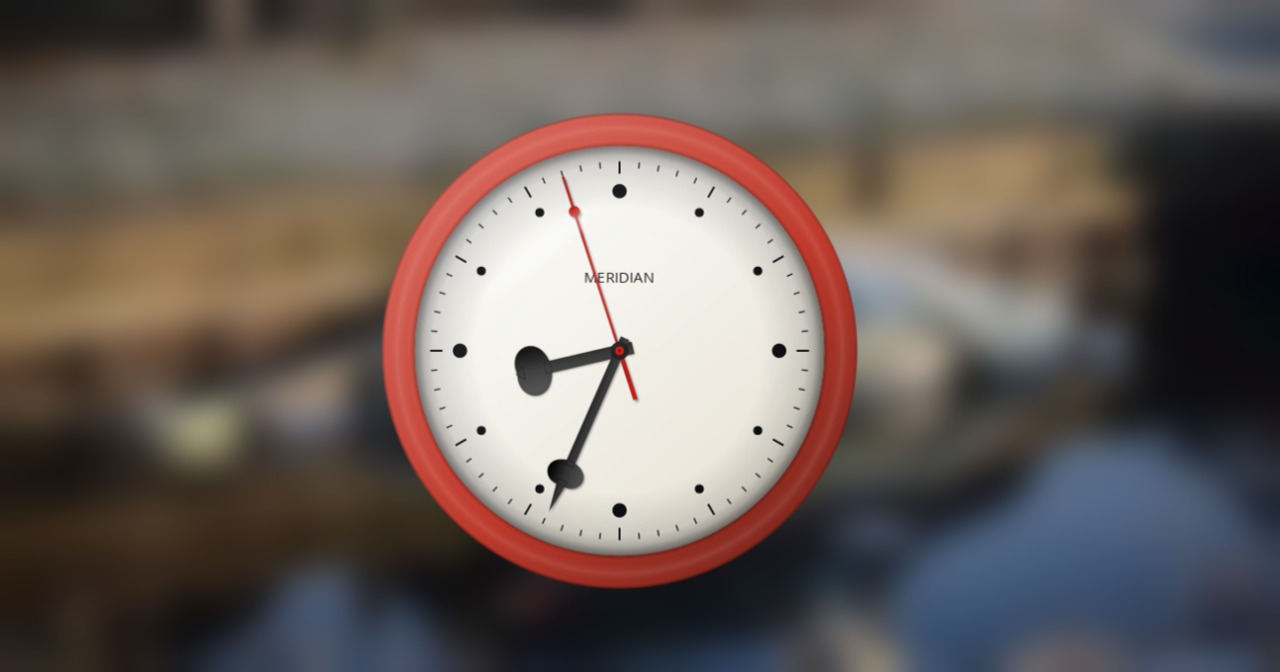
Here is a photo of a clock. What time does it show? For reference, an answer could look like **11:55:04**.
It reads **8:33:57**
